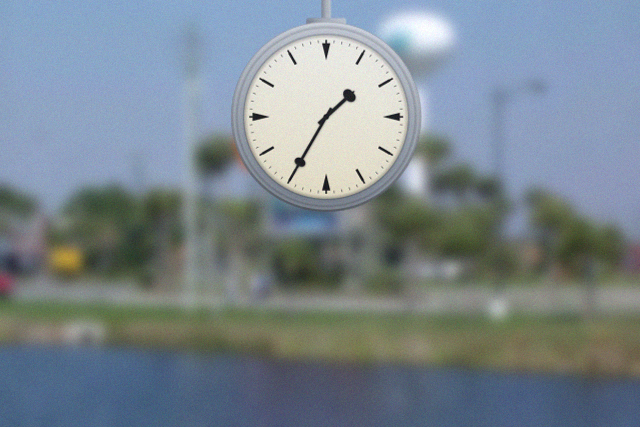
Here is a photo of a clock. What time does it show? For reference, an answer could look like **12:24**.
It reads **1:35**
